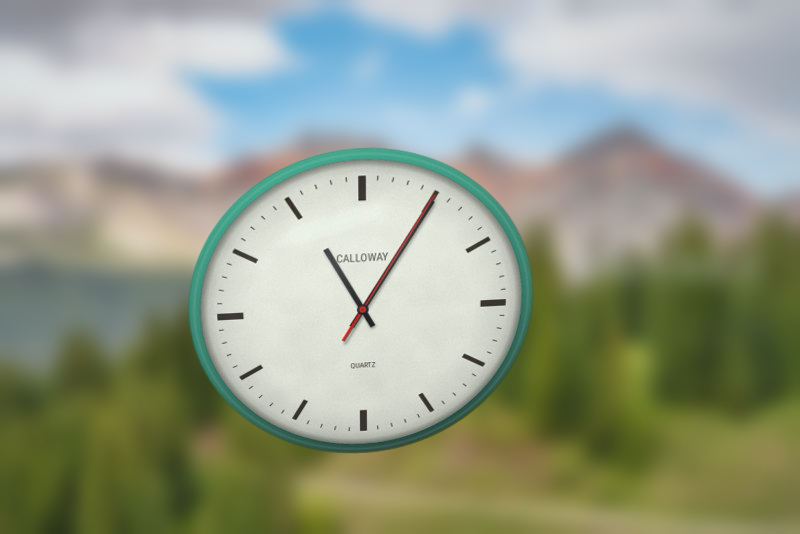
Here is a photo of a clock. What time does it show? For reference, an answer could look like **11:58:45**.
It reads **11:05:05**
